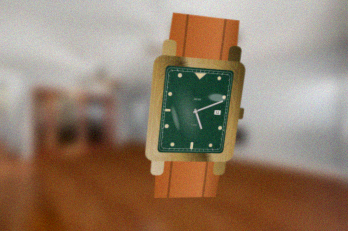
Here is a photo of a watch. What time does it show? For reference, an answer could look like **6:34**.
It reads **5:11**
